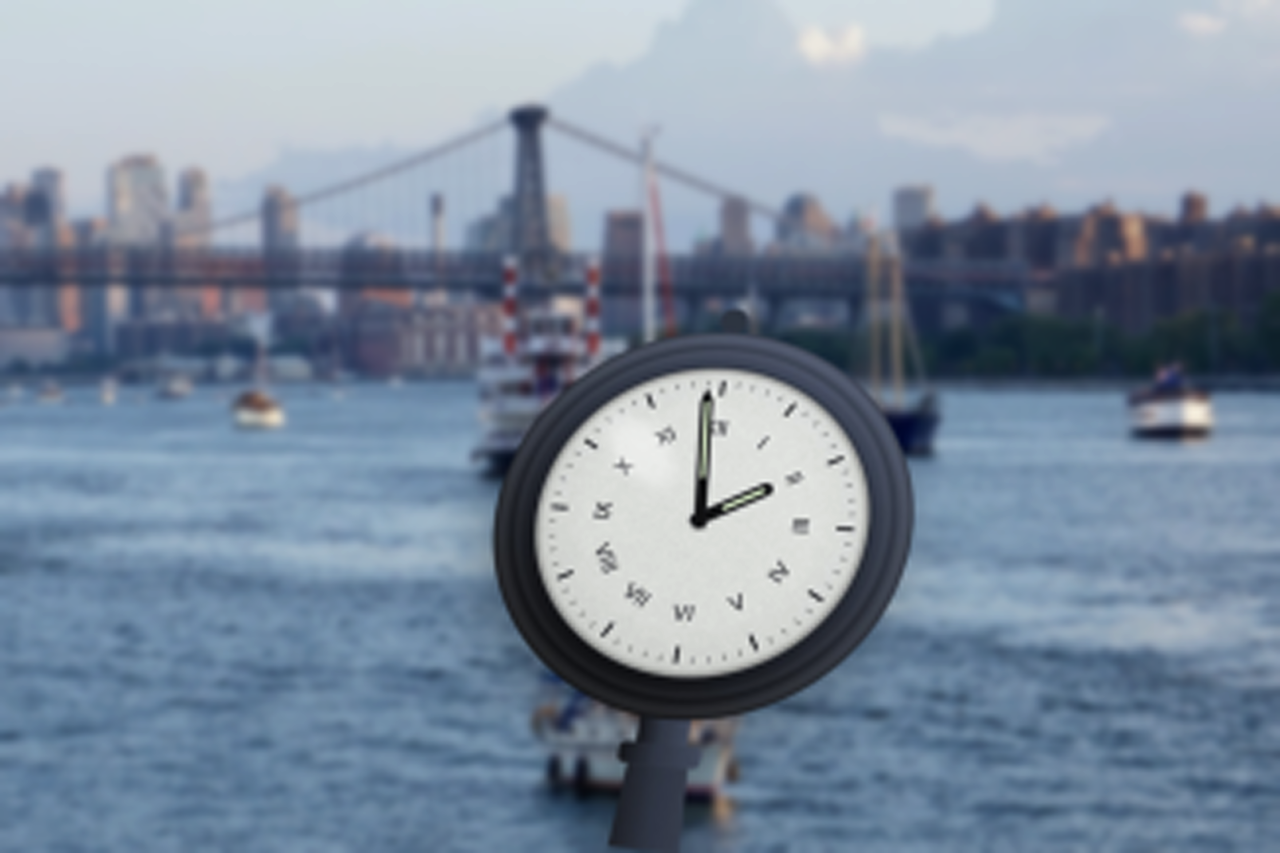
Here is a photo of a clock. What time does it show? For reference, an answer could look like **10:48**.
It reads **1:59**
